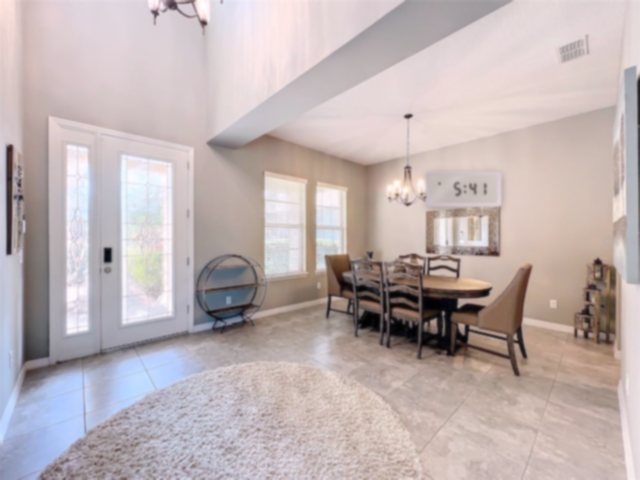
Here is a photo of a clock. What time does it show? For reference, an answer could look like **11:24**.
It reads **5:41**
